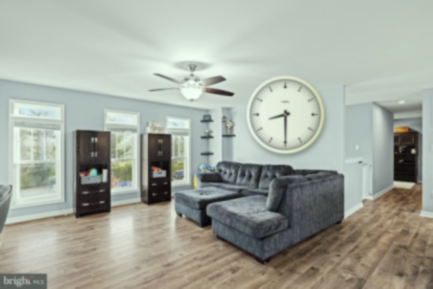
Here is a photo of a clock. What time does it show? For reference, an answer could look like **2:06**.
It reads **8:30**
